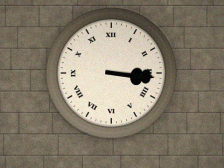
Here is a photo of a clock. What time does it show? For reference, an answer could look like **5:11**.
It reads **3:16**
